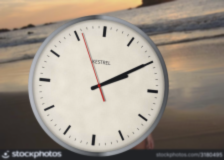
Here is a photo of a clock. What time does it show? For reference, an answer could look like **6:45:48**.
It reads **2:09:56**
